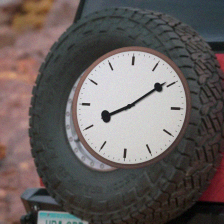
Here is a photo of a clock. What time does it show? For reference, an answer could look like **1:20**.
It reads **8:09**
